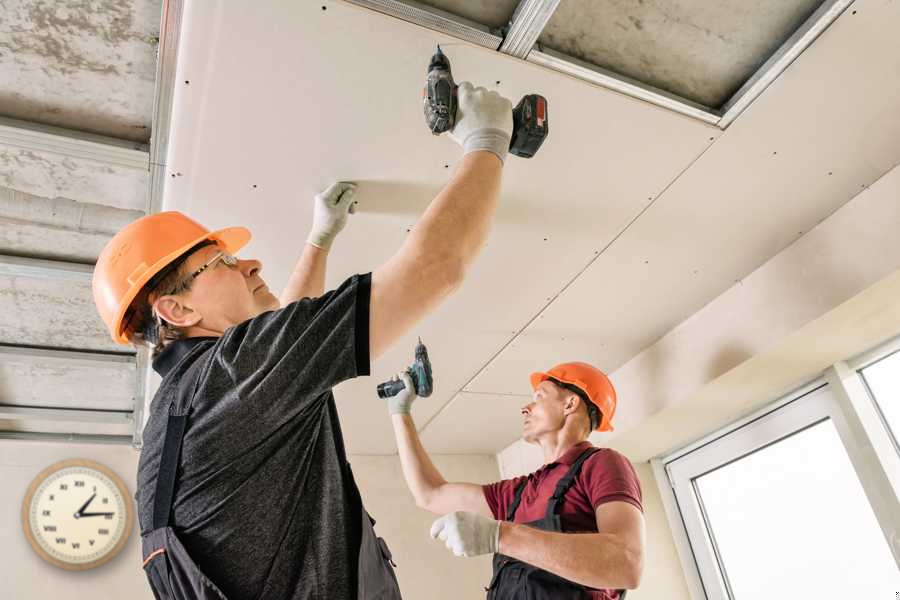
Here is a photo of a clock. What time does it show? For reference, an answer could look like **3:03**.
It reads **1:14**
